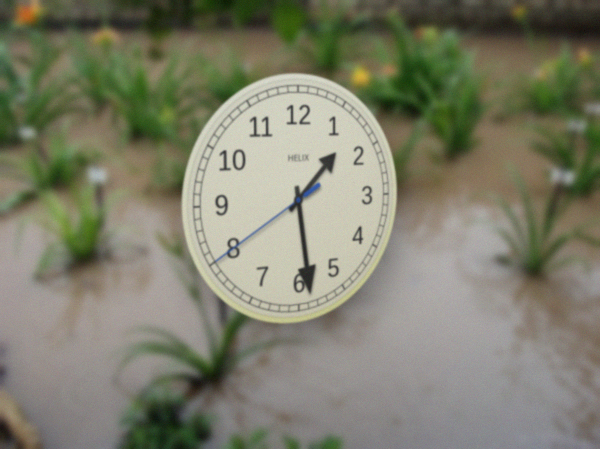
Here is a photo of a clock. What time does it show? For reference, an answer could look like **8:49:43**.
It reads **1:28:40**
